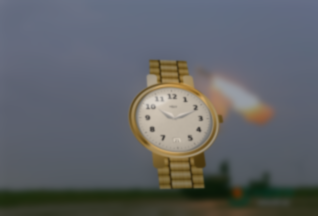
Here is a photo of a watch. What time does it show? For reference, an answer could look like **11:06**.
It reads **10:11**
